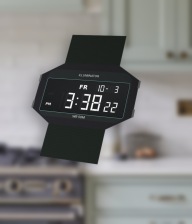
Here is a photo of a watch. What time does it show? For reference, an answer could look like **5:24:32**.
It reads **3:38:22**
